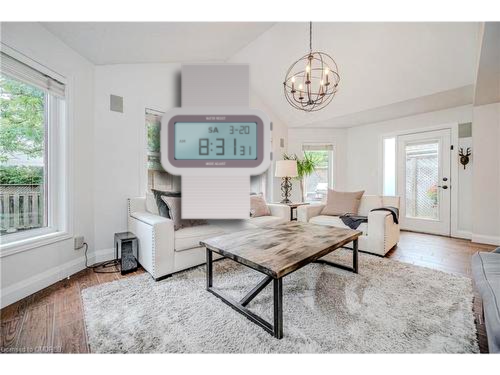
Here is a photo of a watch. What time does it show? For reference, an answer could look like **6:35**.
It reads **8:31**
